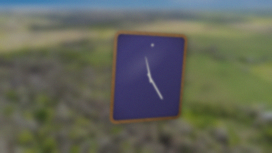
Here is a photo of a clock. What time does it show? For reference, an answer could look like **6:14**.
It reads **11:24**
